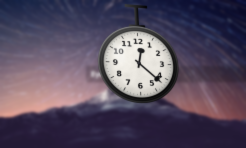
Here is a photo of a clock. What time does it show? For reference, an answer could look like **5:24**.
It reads **12:22**
